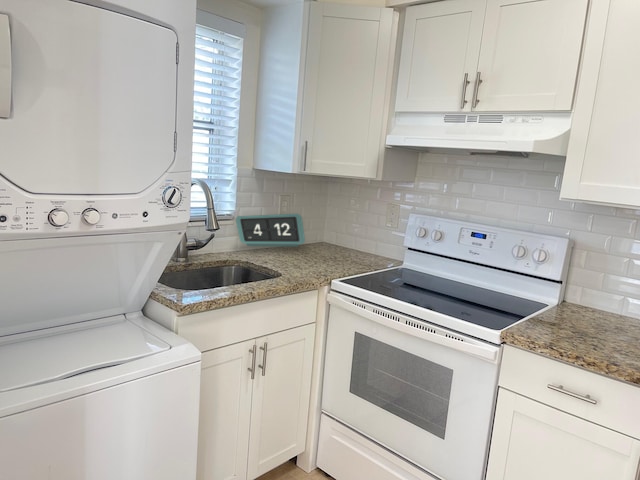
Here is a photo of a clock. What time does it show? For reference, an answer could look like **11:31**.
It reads **4:12**
